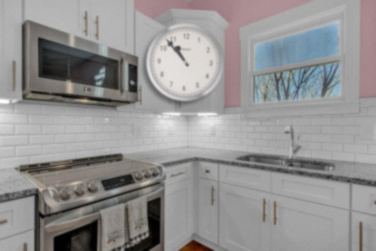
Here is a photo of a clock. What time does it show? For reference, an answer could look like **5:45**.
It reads **10:53**
